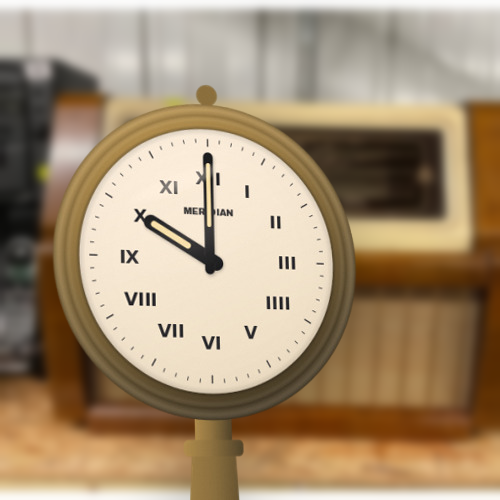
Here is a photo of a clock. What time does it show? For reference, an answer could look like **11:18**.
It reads **10:00**
